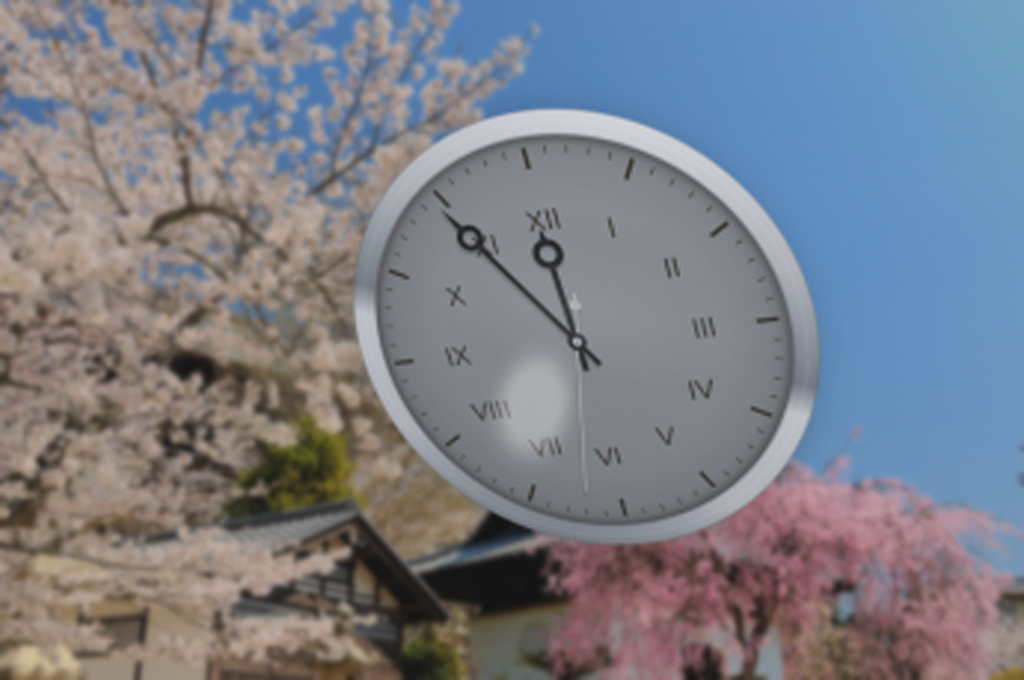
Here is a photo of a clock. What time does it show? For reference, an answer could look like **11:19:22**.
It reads **11:54:32**
